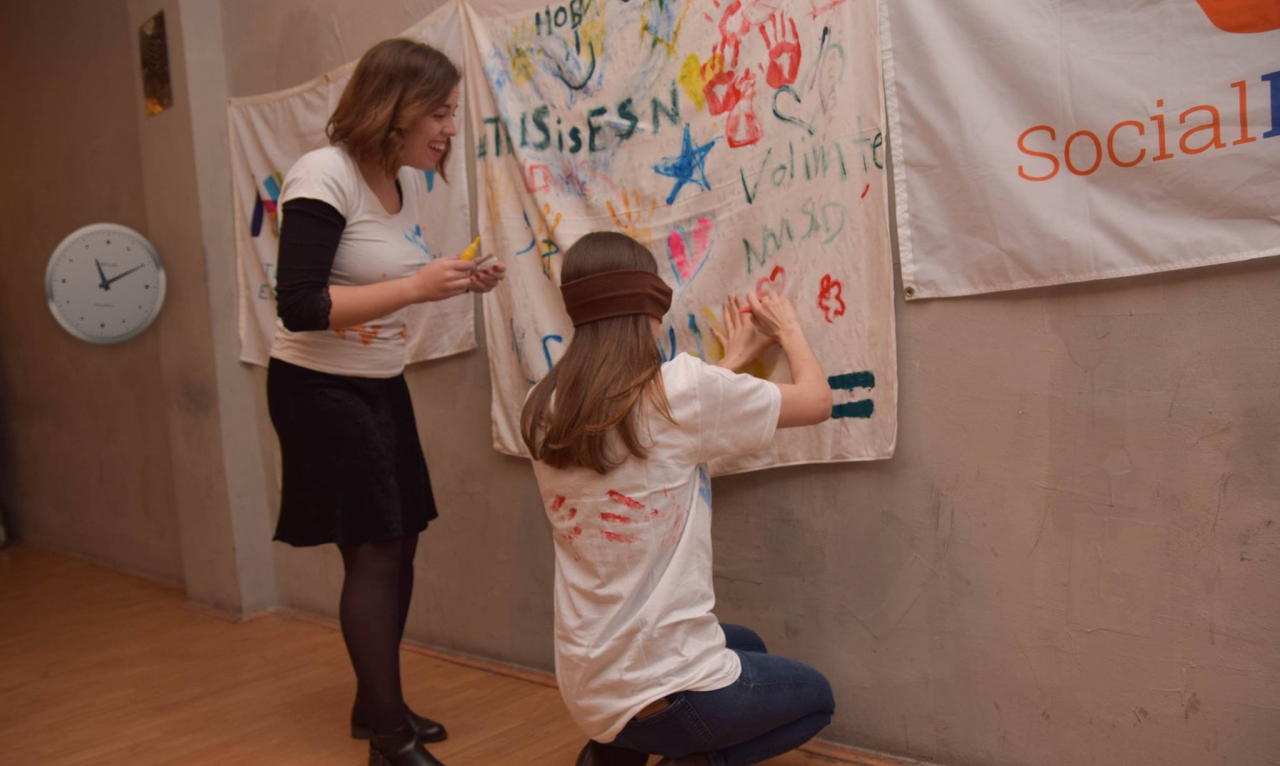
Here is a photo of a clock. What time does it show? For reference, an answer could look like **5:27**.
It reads **11:10**
